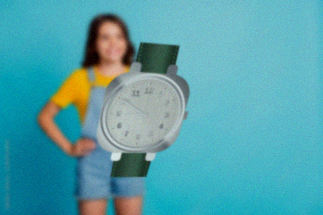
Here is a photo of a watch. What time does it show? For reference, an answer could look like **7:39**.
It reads **8:50**
